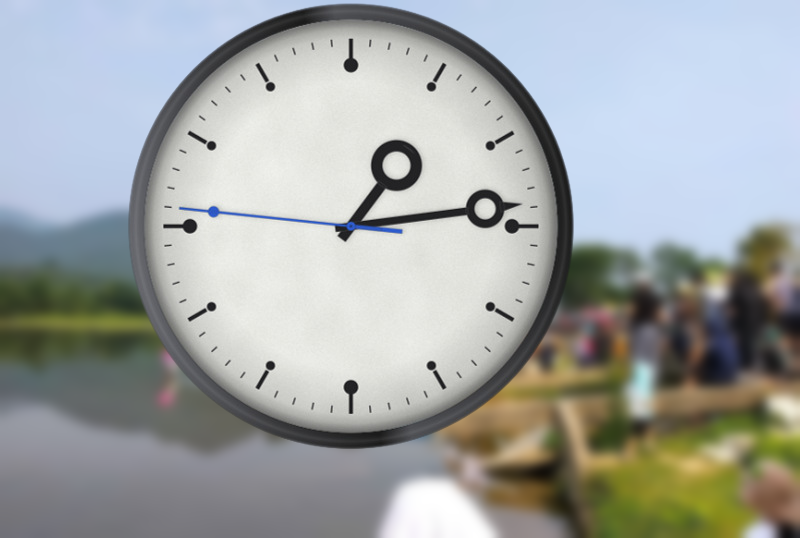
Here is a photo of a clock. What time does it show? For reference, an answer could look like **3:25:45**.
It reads **1:13:46**
